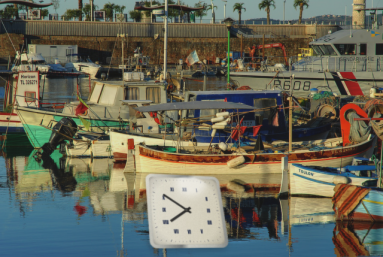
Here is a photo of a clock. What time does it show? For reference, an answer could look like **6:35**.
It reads **7:51**
